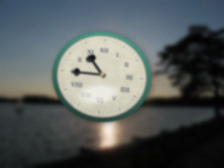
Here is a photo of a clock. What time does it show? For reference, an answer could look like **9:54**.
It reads **10:45**
